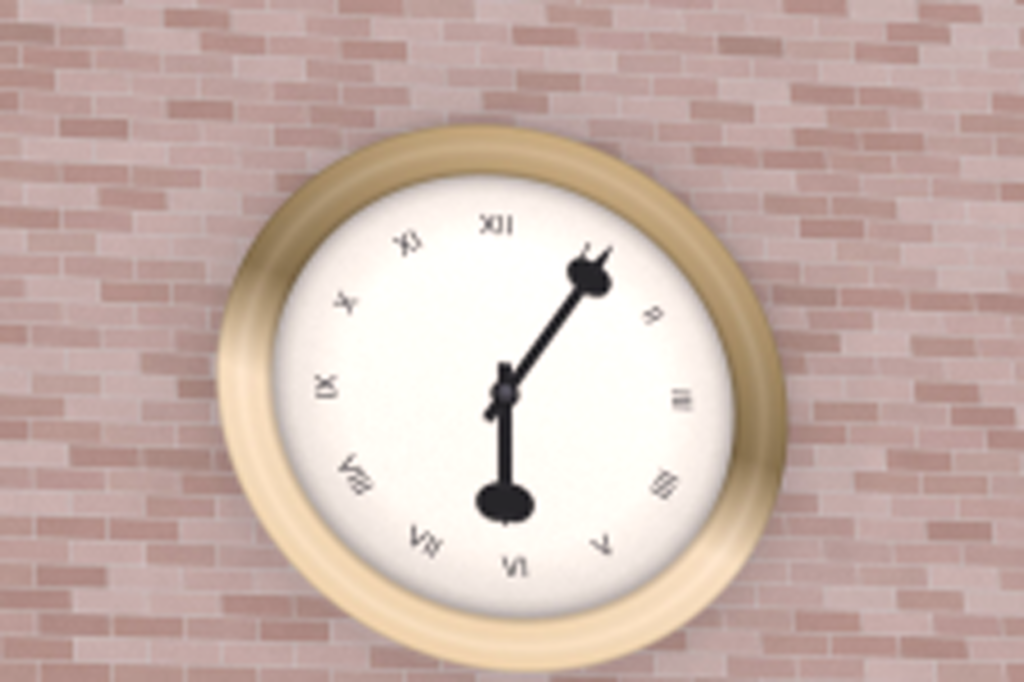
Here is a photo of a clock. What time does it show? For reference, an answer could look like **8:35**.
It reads **6:06**
